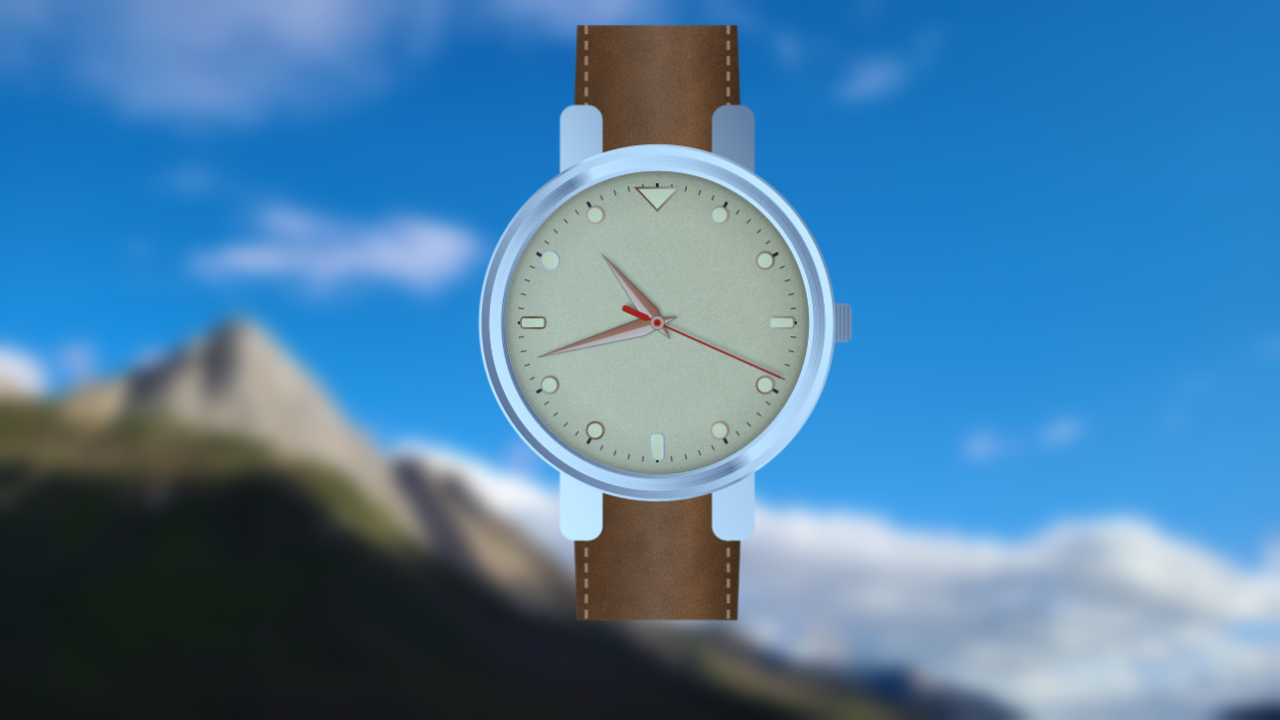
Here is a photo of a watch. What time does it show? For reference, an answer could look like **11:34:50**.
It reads **10:42:19**
